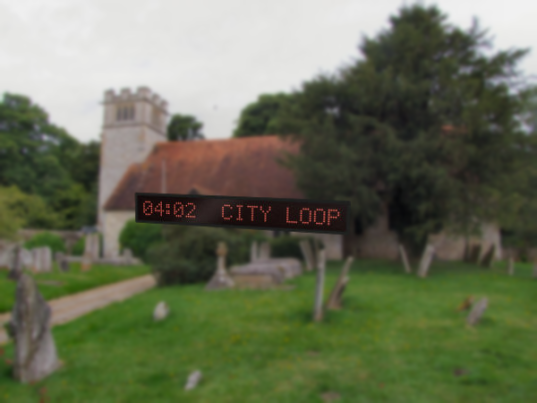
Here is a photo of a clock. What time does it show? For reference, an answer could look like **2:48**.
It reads **4:02**
